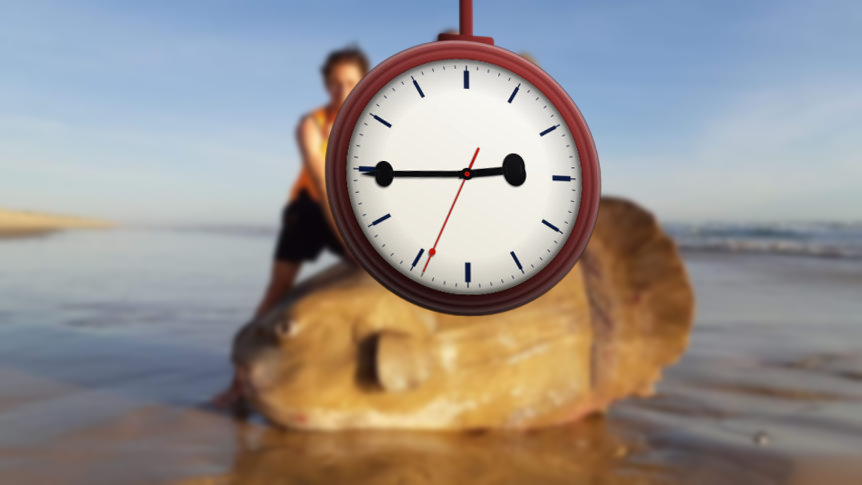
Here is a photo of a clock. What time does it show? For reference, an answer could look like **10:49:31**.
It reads **2:44:34**
